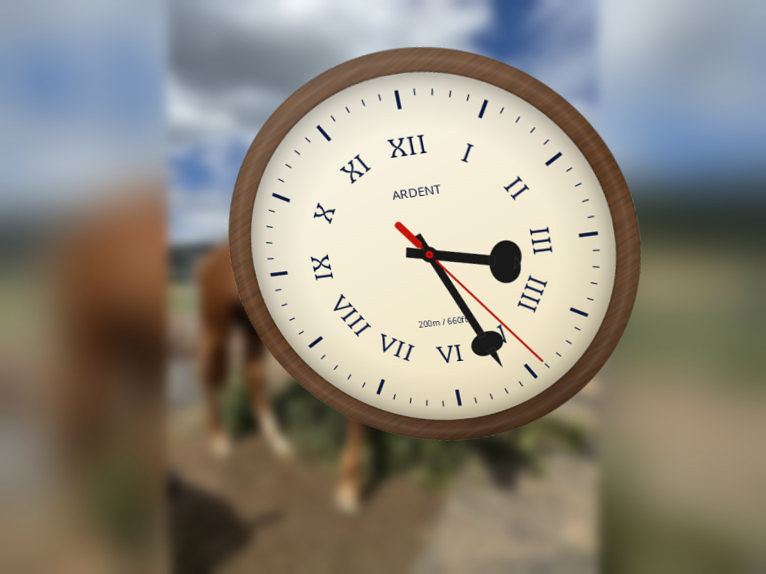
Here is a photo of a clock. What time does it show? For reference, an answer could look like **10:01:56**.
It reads **3:26:24**
